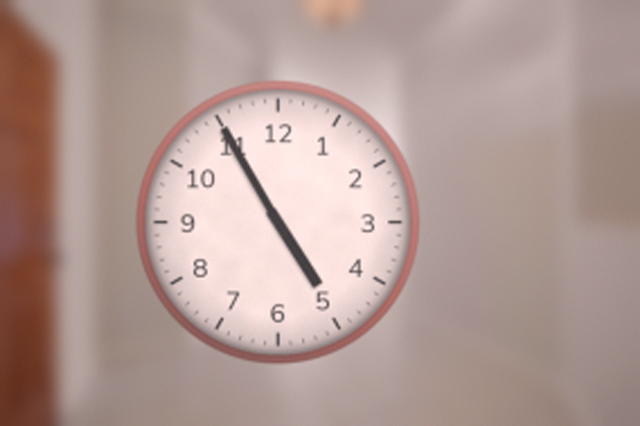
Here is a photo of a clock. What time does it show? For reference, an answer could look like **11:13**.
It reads **4:55**
